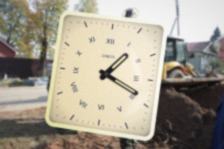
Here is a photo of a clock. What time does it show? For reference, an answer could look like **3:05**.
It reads **1:19**
